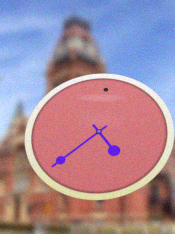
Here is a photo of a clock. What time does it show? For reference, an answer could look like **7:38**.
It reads **4:37**
